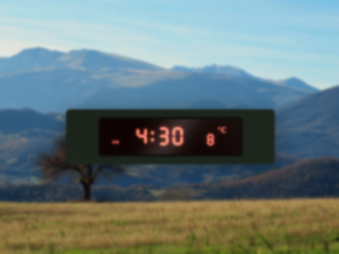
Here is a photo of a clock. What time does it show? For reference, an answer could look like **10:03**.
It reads **4:30**
